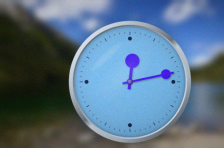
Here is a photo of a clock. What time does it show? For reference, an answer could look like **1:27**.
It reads **12:13**
